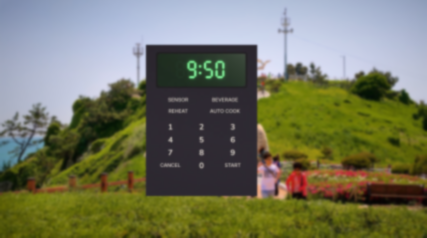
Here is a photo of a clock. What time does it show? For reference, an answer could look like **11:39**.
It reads **9:50**
